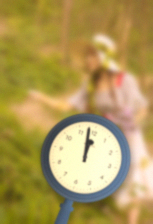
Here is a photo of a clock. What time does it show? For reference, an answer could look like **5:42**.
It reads **11:58**
